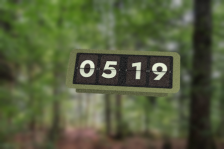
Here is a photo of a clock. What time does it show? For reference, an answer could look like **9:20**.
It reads **5:19**
